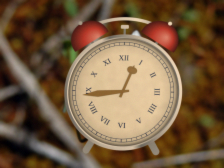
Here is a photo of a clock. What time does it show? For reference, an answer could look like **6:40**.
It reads **12:44**
